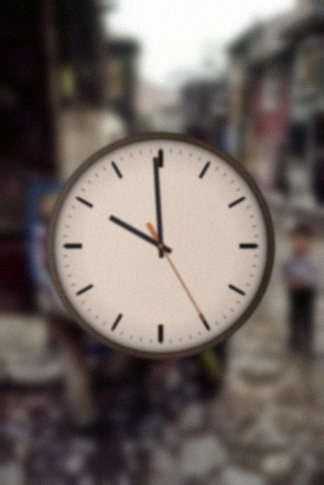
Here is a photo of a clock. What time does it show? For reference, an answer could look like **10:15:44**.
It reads **9:59:25**
